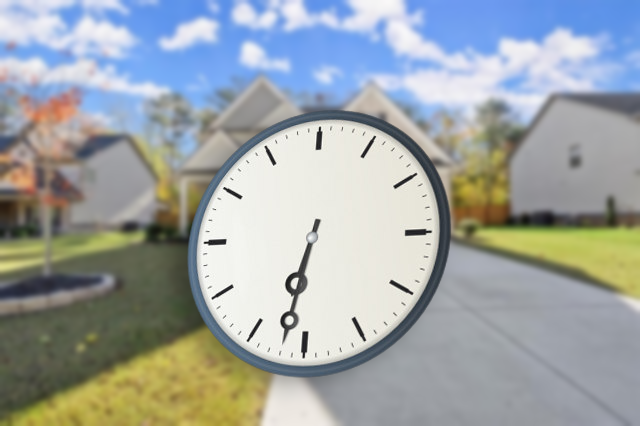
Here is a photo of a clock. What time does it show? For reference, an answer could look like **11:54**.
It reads **6:32**
